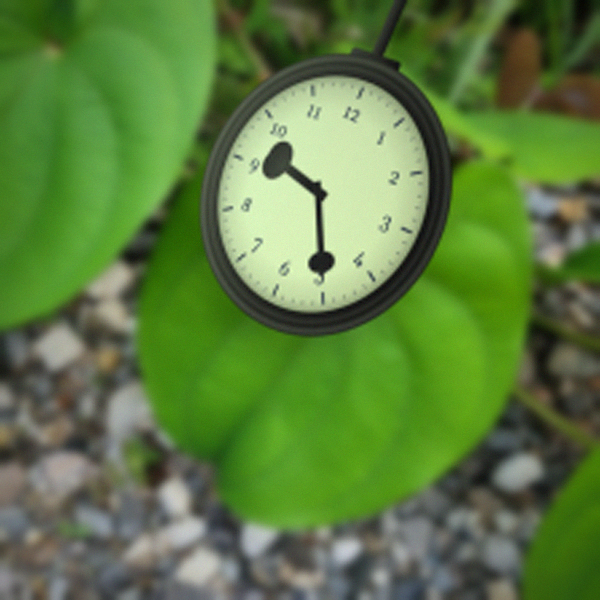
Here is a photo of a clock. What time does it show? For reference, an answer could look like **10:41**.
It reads **9:25**
